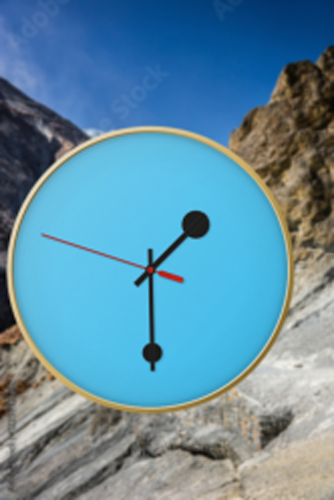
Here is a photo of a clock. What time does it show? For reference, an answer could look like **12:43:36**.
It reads **1:29:48**
